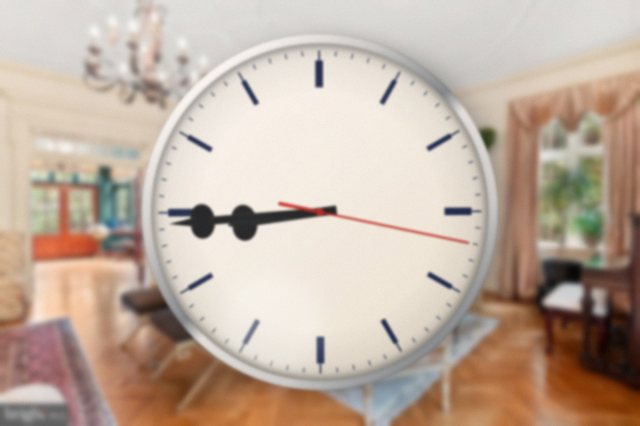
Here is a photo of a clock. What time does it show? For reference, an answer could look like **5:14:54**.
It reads **8:44:17**
